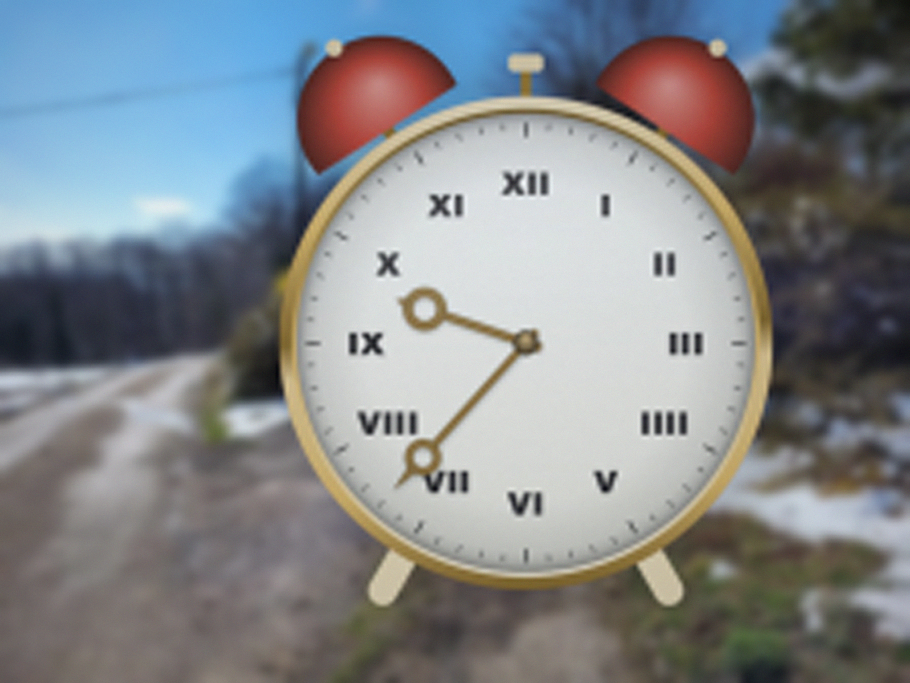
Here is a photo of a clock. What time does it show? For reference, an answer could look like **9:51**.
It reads **9:37**
